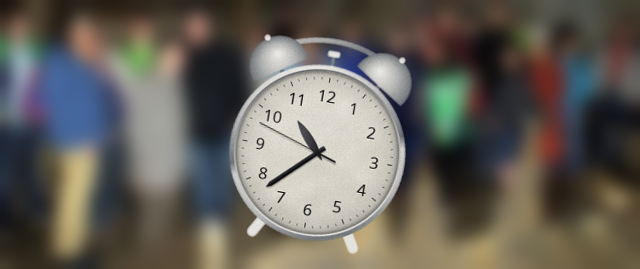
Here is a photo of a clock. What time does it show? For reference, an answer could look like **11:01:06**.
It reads **10:37:48**
